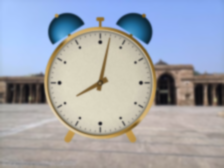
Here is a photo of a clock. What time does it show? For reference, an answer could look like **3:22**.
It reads **8:02**
